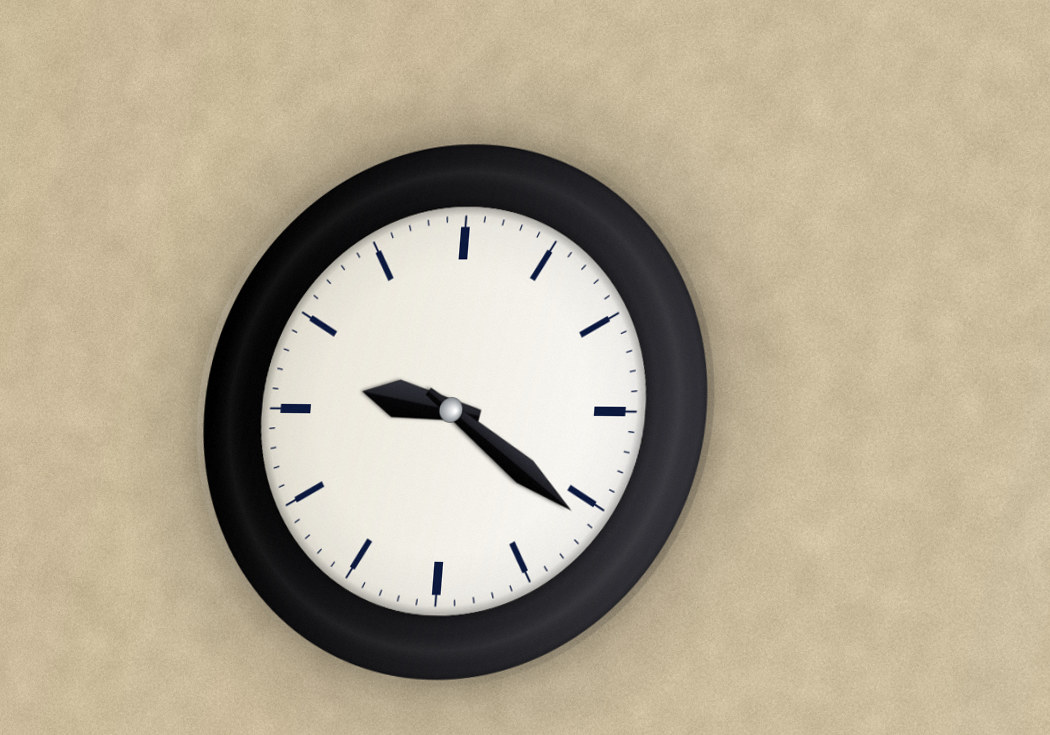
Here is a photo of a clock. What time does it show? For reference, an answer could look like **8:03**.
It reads **9:21**
